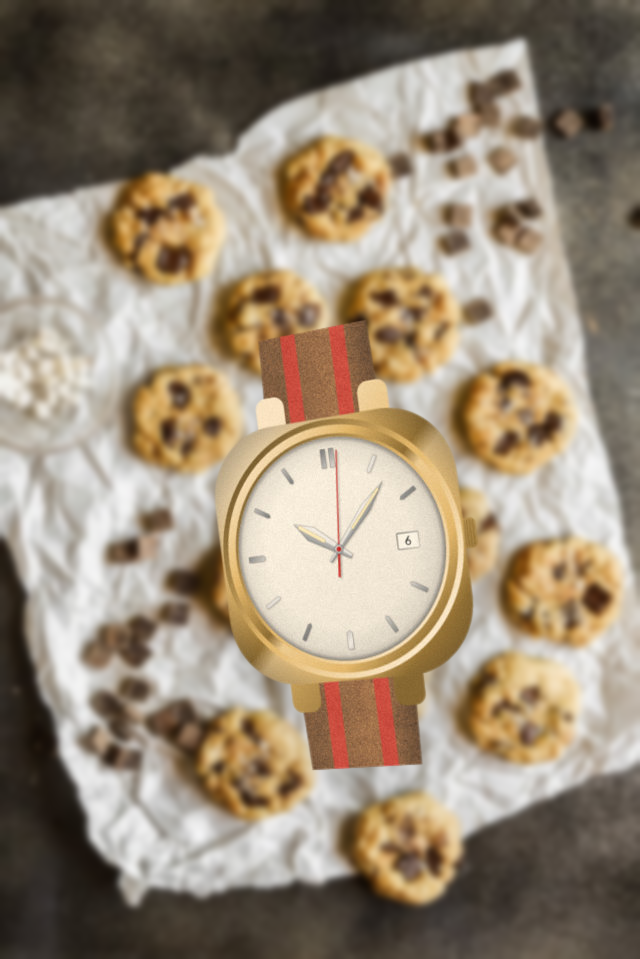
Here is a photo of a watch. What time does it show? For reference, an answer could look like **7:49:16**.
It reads **10:07:01**
